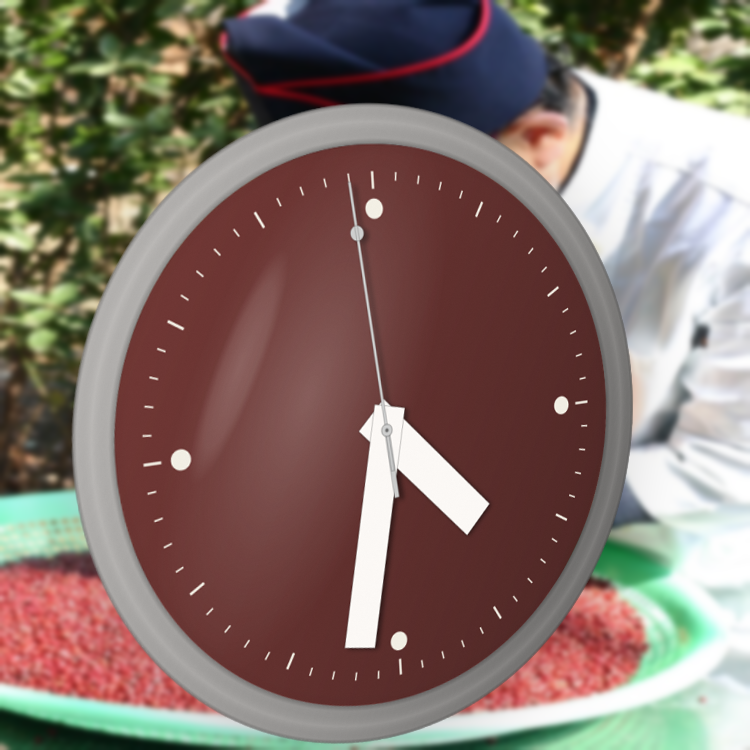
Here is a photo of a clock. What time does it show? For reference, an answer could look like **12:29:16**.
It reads **4:31:59**
